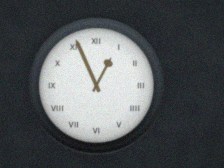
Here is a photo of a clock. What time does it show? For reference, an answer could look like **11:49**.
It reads **12:56**
